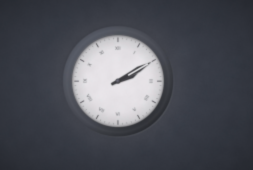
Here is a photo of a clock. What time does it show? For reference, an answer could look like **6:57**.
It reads **2:10**
